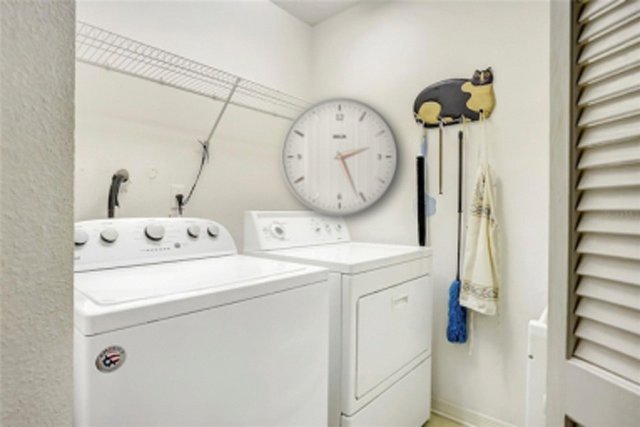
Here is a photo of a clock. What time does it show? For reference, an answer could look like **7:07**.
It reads **2:26**
